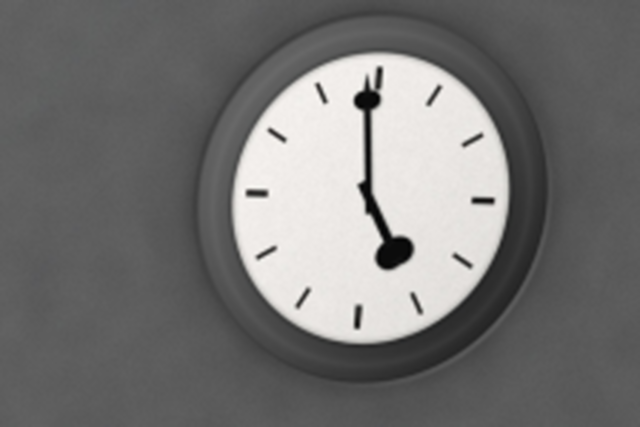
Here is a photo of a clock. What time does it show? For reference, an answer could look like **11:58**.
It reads **4:59**
